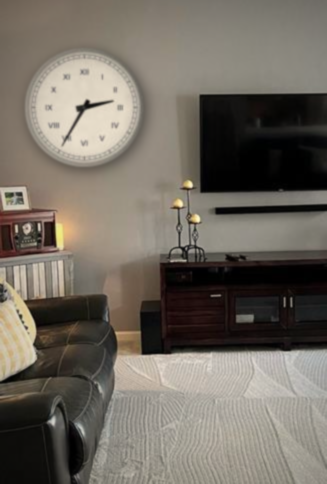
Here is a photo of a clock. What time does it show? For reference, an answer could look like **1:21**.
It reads **2:35**
